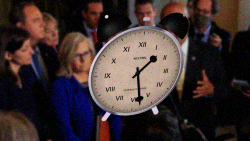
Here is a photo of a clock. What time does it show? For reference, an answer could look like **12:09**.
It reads **1:28**
